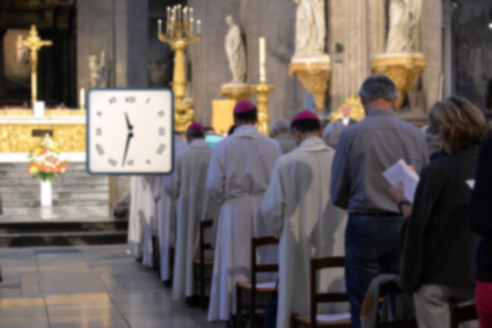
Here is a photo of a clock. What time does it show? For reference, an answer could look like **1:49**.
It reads **11:32**
